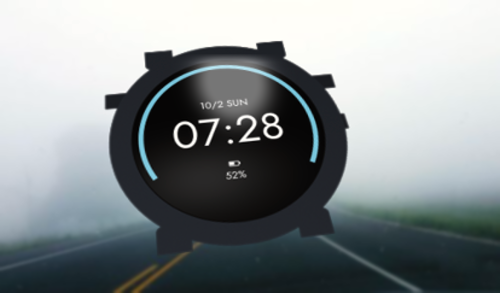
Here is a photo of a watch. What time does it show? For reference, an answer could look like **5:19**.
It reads **7:28**
